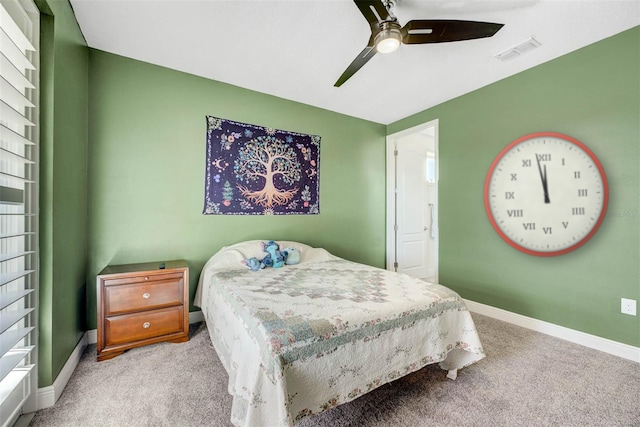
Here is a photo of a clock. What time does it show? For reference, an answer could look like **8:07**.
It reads **11:58**
